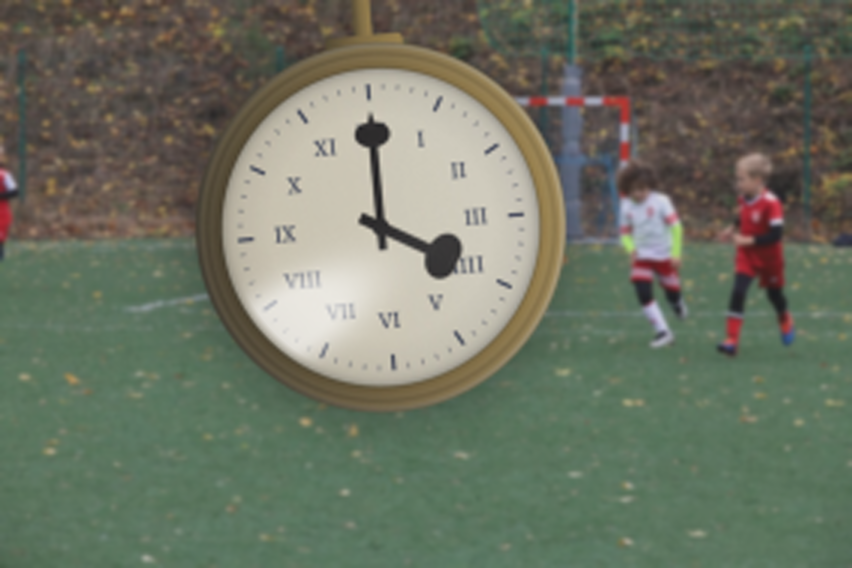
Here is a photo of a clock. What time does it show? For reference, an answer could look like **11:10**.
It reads **4:00**
